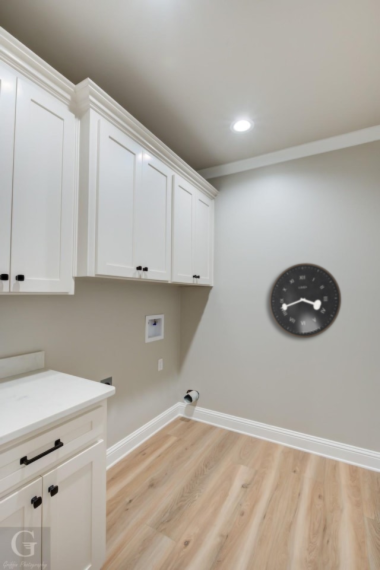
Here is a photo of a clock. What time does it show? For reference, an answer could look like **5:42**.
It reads **3:42**
